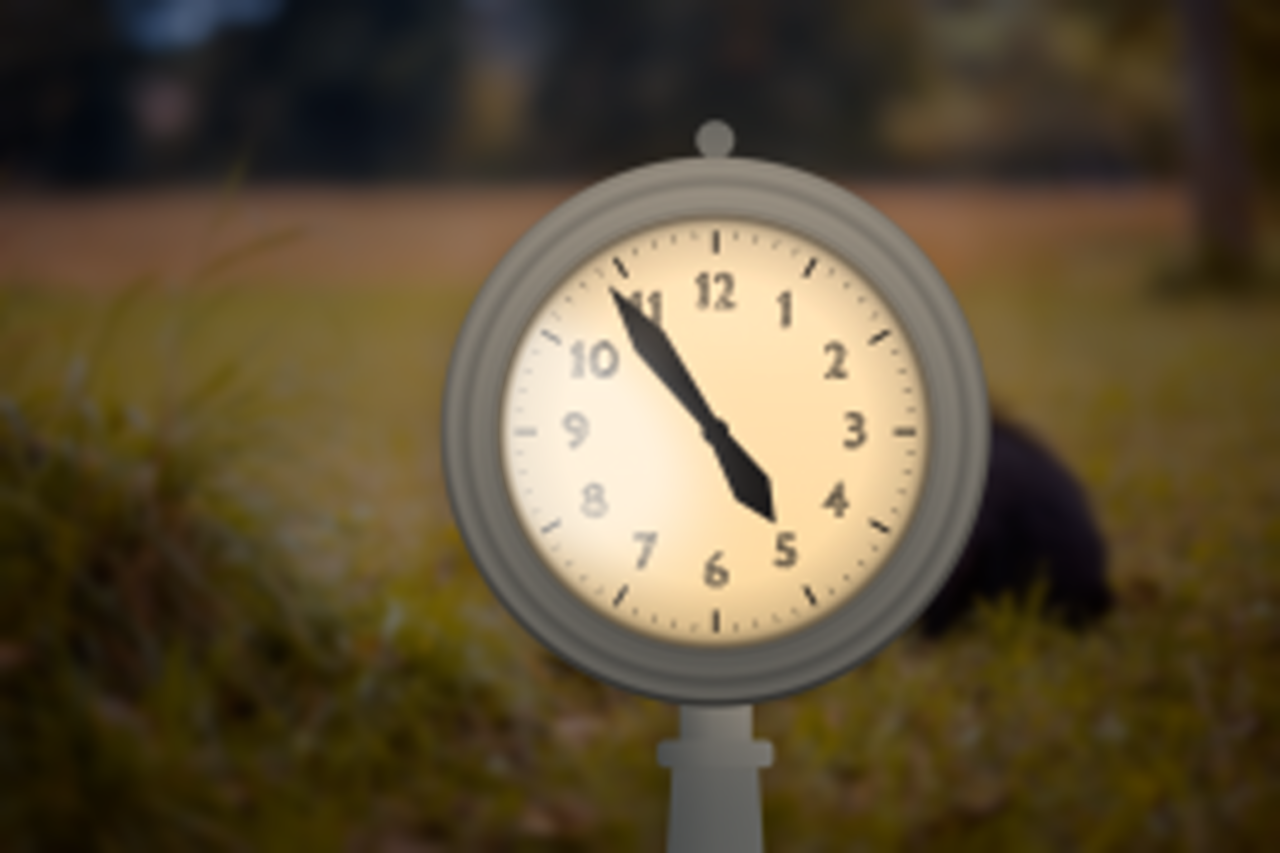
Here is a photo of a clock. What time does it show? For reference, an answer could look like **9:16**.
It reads **4:54**
